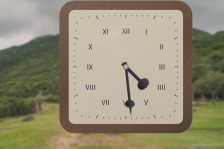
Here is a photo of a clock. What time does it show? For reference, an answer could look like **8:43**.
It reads **4:29**
